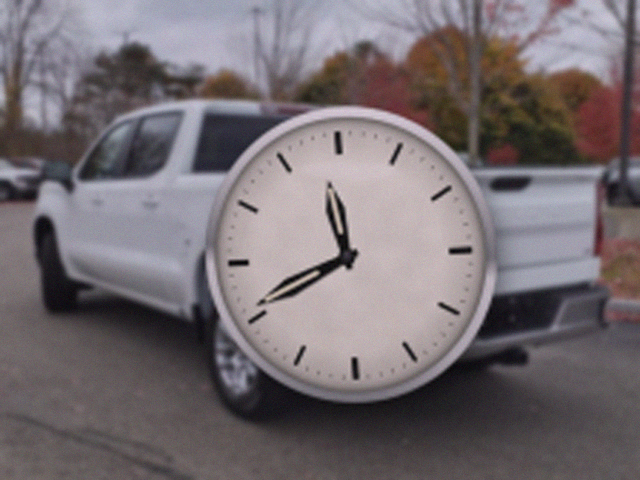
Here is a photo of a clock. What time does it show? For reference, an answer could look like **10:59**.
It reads **11:41**
